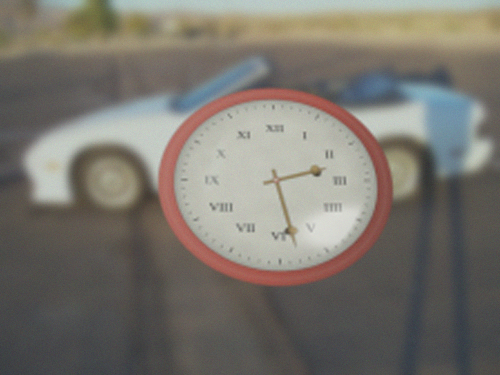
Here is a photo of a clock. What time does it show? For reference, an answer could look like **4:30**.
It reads **2:28**
